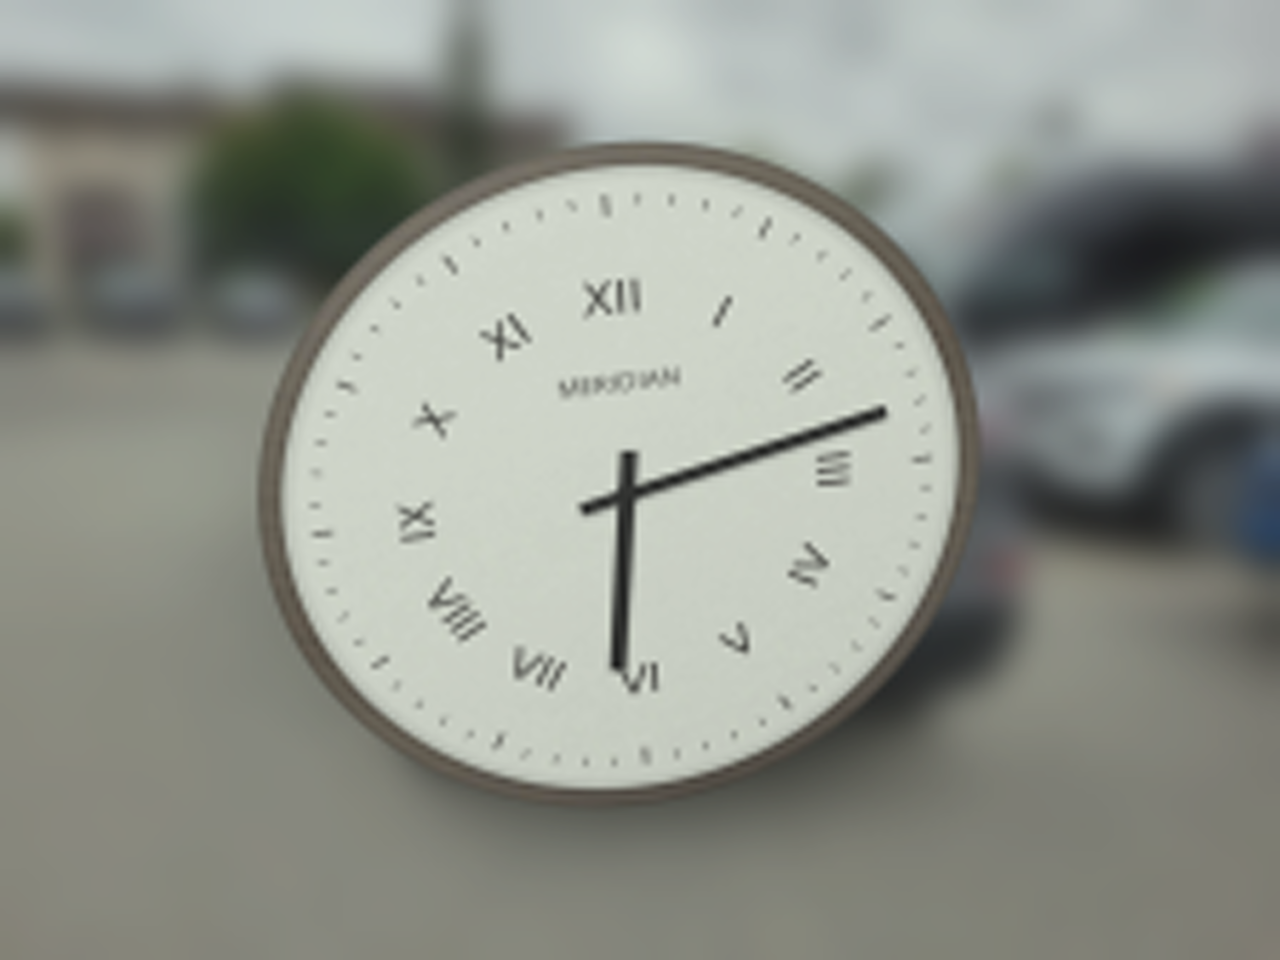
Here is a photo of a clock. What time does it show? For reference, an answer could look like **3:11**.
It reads **6:13**
